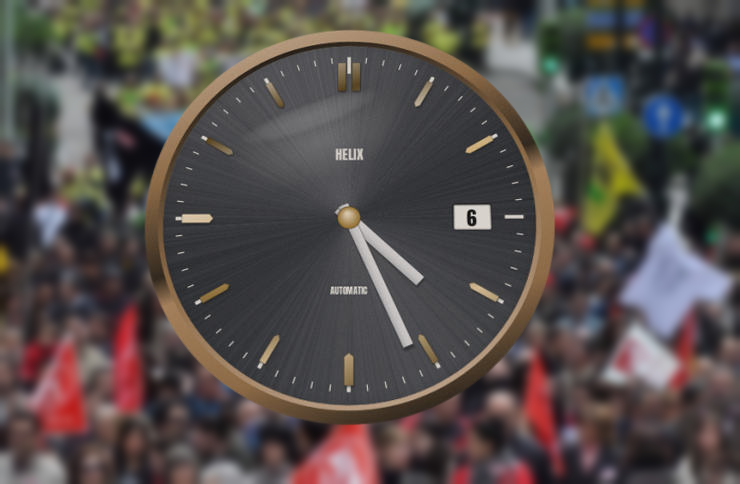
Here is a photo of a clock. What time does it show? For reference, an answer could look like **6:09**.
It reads **4:26**
